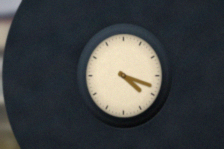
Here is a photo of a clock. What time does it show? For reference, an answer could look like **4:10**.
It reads **4:18**
